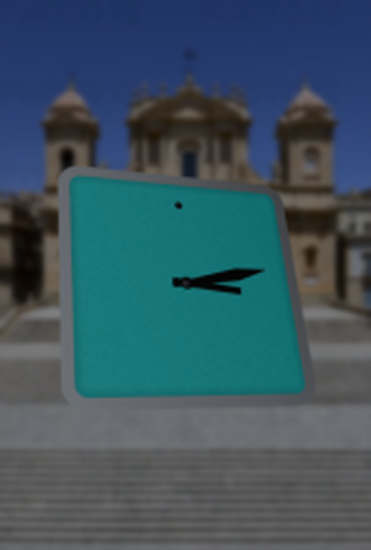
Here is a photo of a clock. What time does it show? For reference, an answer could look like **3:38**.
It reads **3:13**
